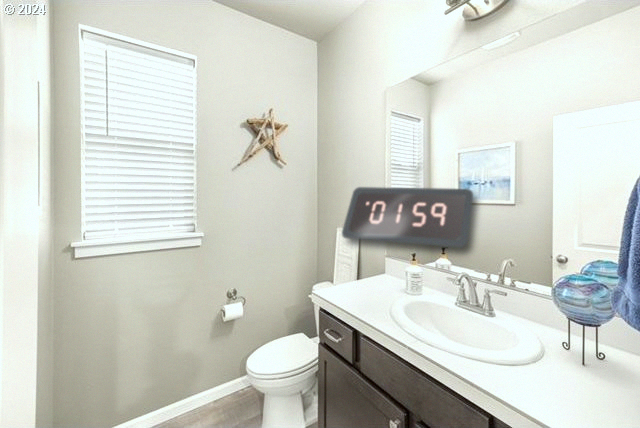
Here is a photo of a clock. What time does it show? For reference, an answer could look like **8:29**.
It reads **1:59**
